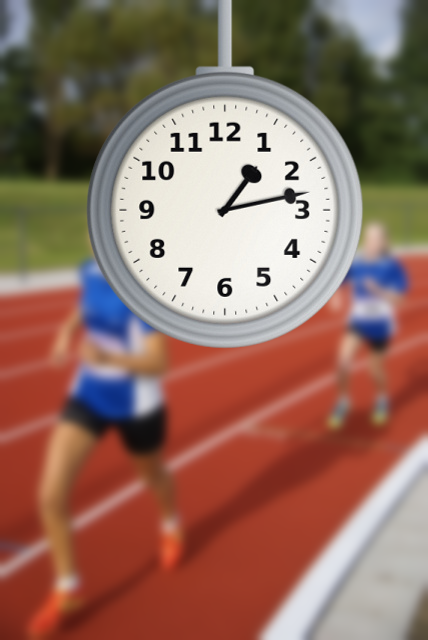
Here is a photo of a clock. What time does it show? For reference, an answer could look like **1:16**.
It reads **1:13**
